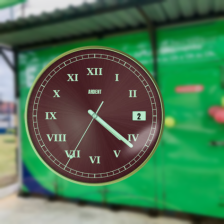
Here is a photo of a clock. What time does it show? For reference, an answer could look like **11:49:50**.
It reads **4:21:35**
